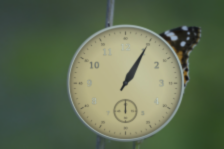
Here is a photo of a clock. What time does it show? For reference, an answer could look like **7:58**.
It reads **1:05**
